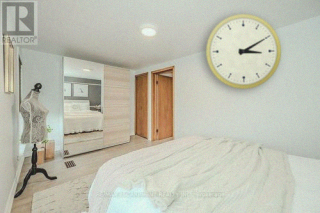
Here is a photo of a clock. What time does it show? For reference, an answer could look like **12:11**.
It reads **3:10**
